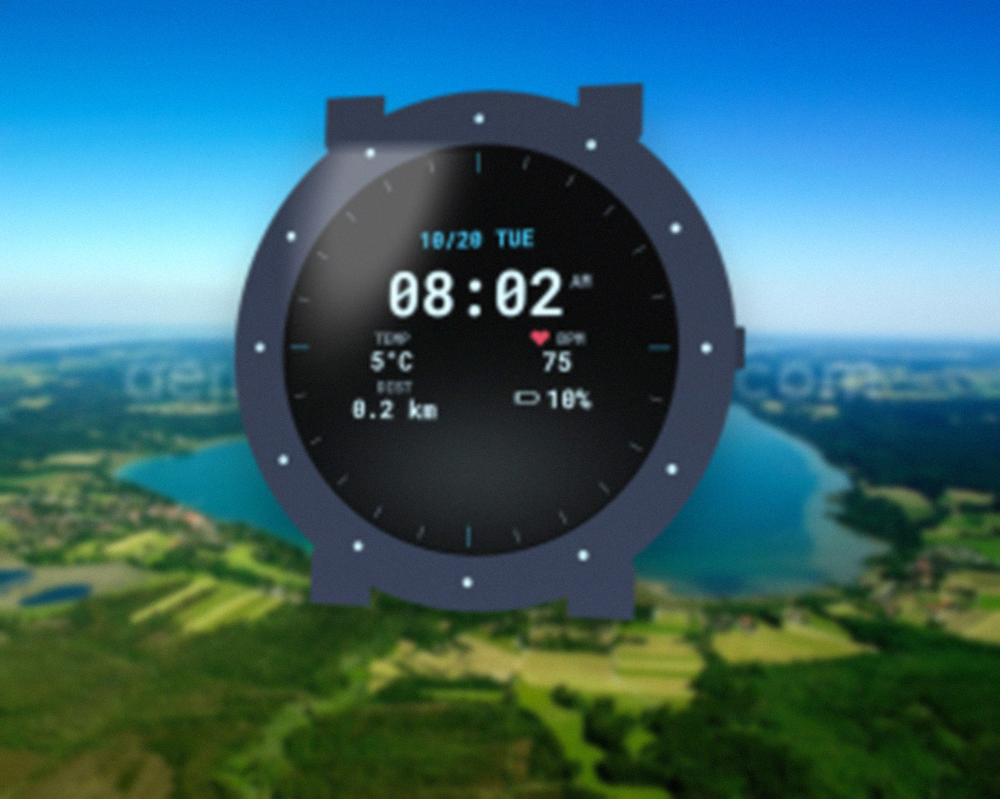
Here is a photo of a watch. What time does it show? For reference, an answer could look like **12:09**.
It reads **8:02**
